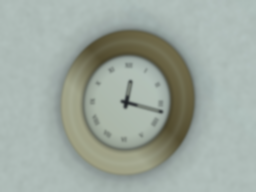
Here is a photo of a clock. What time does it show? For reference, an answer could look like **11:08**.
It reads **12:17**
